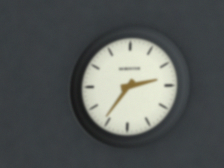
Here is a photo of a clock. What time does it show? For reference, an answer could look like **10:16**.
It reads **2:36**
